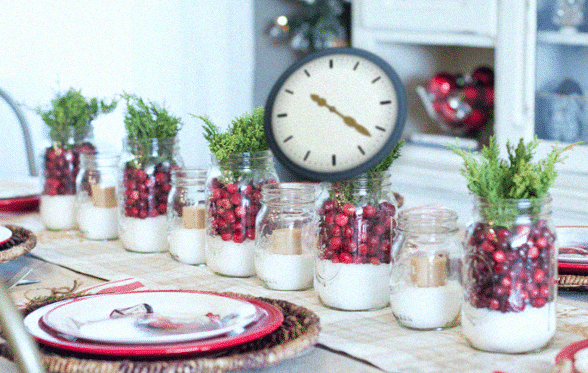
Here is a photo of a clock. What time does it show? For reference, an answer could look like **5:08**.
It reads **10:22**
